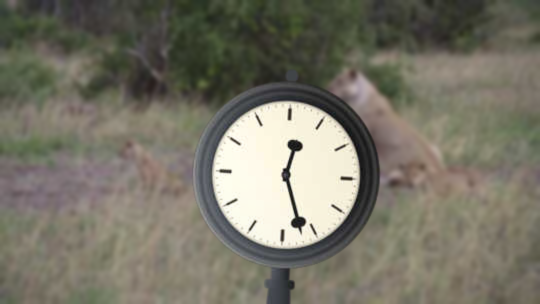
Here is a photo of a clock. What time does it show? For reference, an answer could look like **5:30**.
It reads **12:27**
